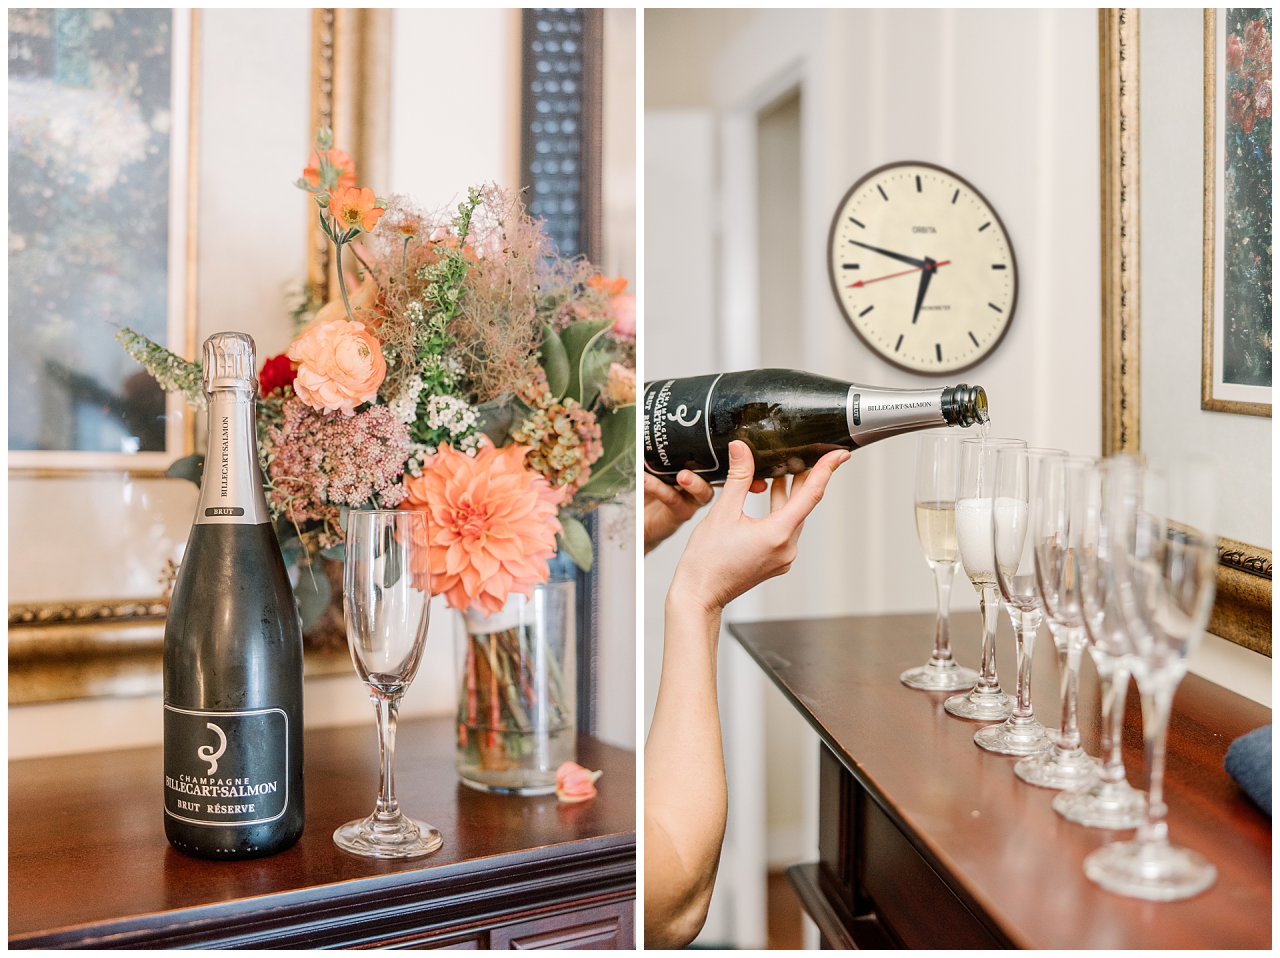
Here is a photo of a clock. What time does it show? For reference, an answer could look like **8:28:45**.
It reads **6:47:43**
